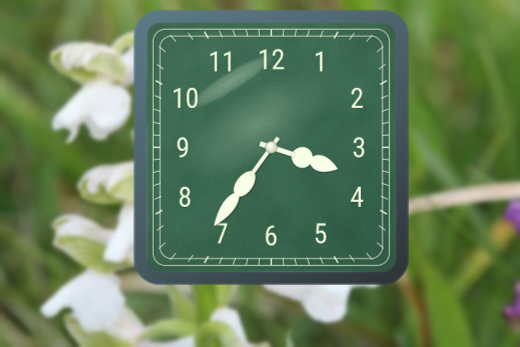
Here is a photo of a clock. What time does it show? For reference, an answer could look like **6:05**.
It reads **3:36**
